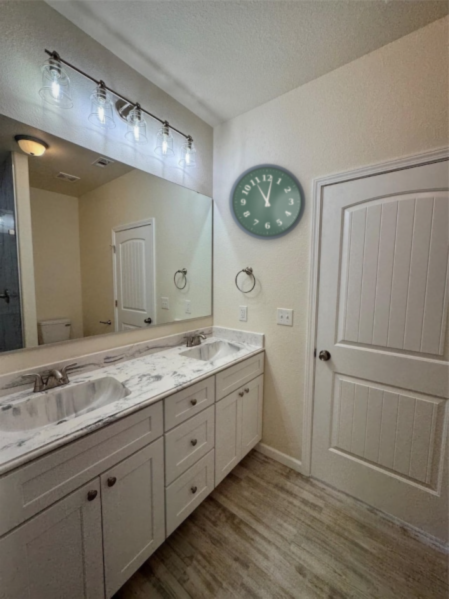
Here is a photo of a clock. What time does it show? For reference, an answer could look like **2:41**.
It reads **11:02**
